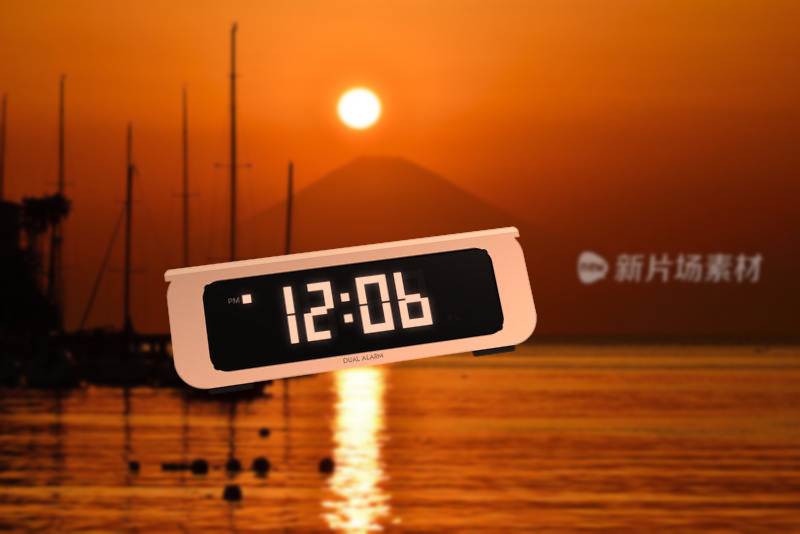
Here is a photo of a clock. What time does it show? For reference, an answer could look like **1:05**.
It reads **12:06**
